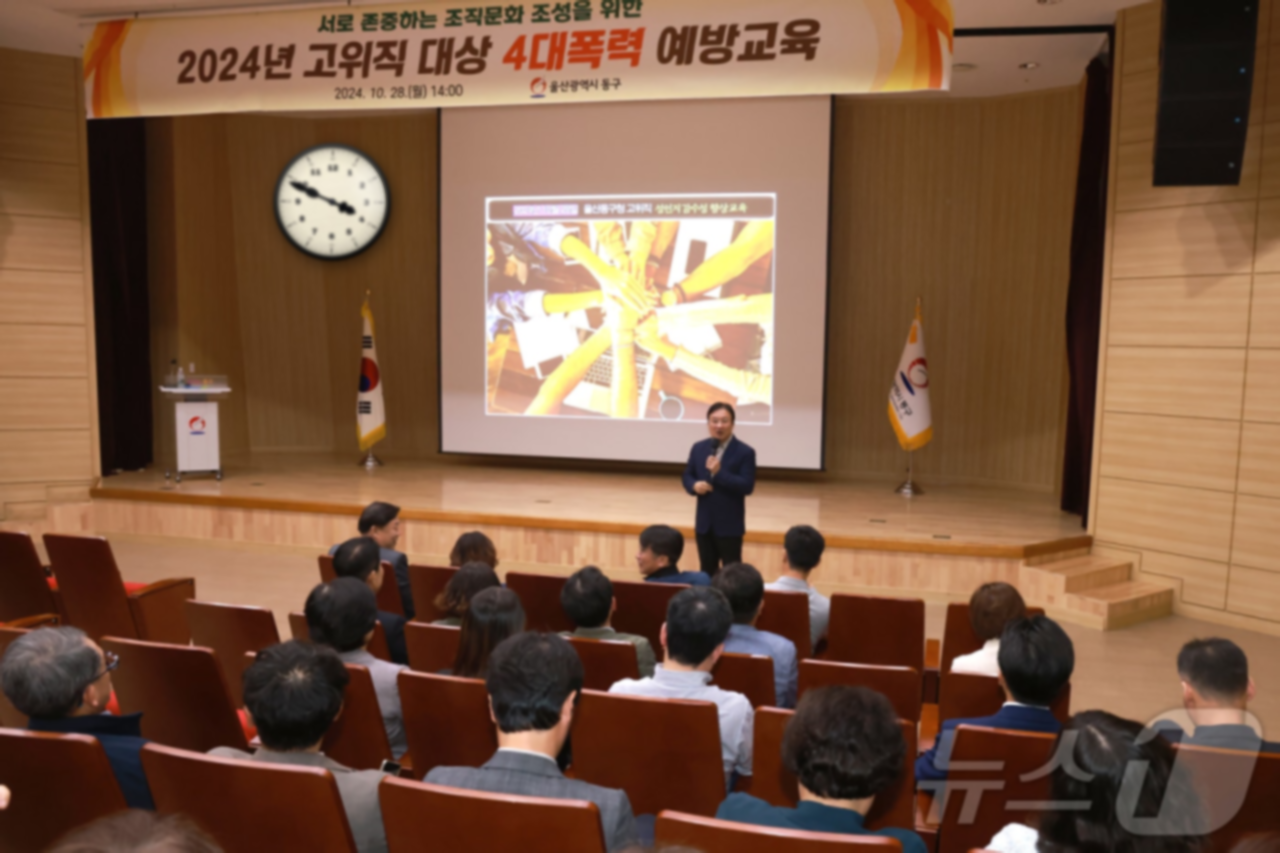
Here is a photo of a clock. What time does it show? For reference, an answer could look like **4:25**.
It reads **3:49**
